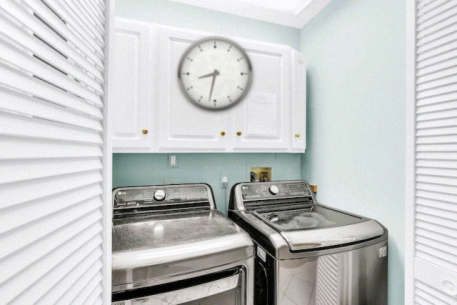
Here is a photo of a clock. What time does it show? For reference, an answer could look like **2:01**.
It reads **8:32**
